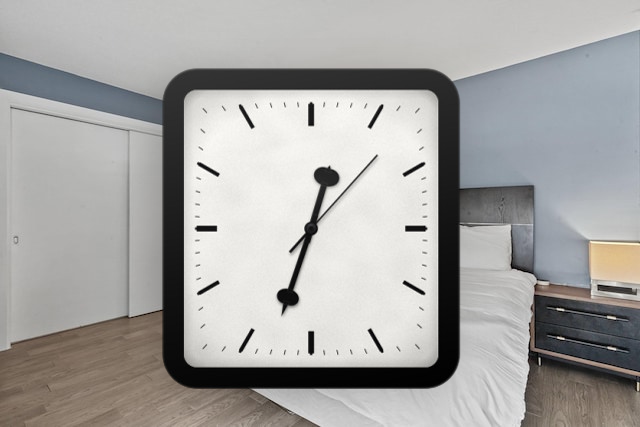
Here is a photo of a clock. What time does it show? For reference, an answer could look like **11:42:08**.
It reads **12:33:07**
